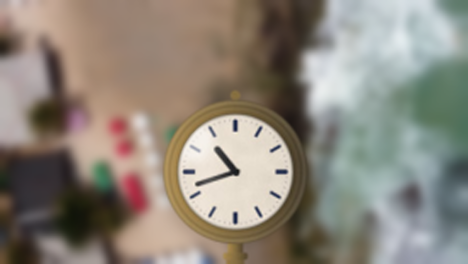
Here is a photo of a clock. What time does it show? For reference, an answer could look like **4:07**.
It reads **10:42**
